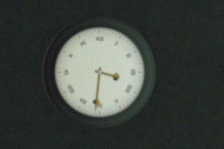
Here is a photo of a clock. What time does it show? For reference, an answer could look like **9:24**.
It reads **3:31**
